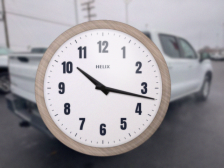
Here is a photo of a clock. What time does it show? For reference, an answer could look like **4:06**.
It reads **10:17**
